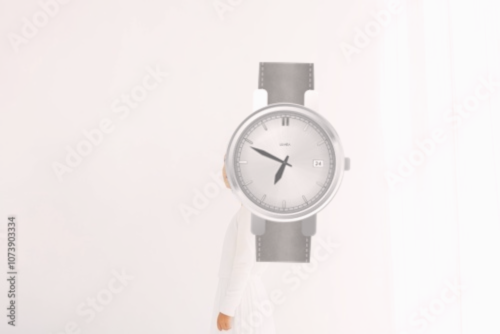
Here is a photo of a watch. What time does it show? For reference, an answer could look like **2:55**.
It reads **6:49**
